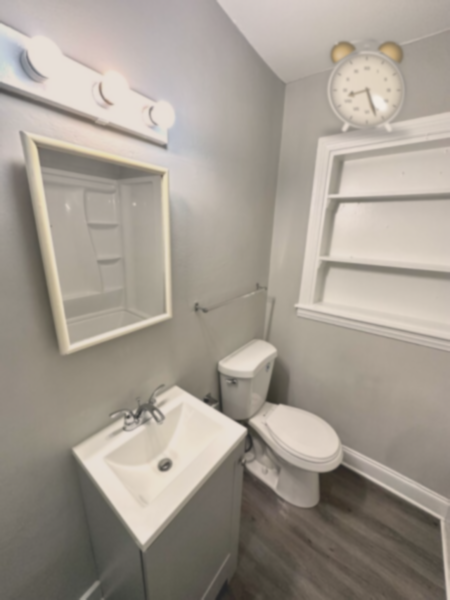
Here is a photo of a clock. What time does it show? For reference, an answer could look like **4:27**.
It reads **8:27**
